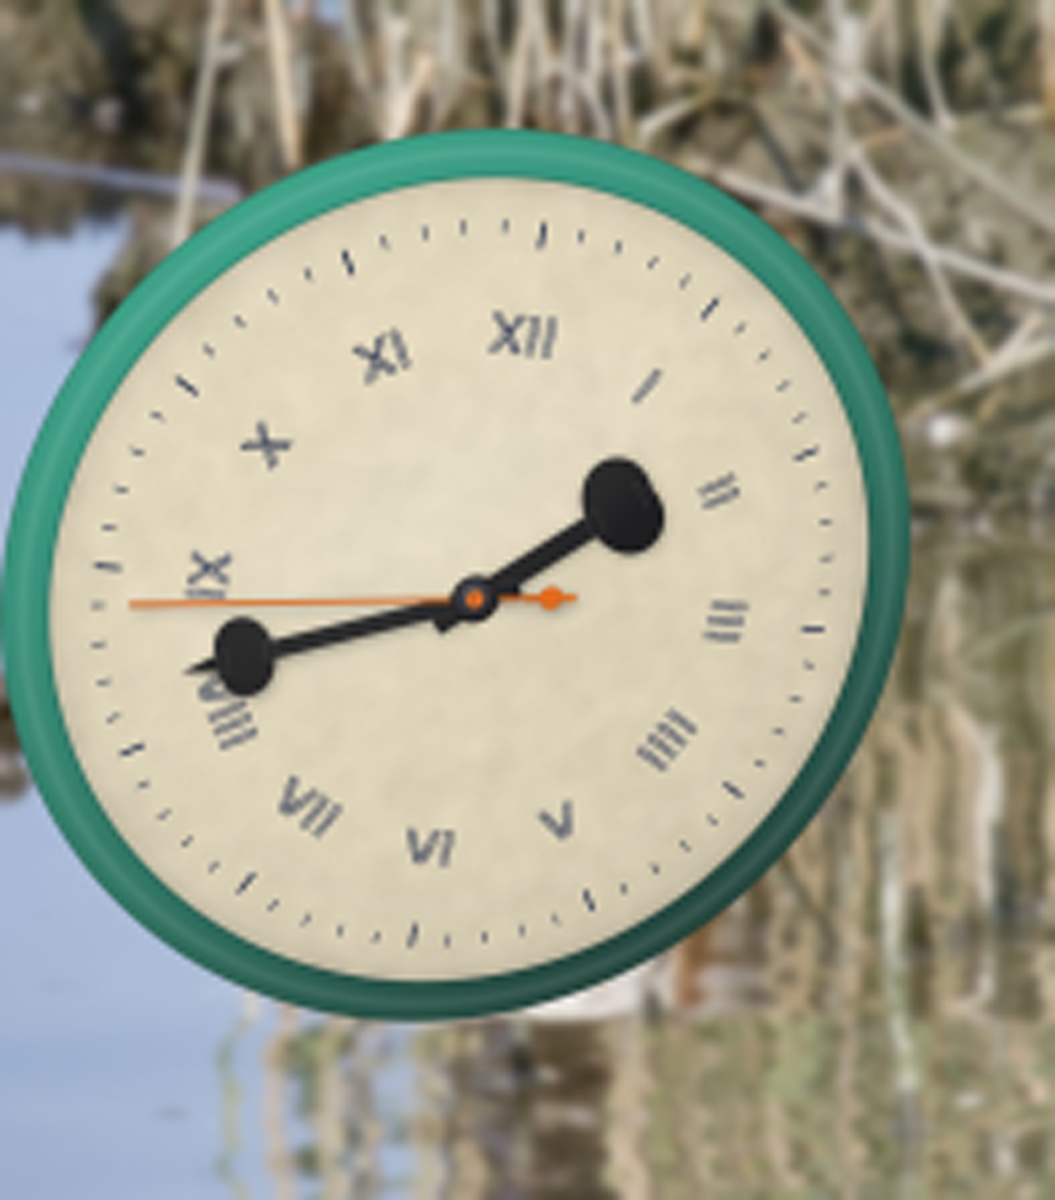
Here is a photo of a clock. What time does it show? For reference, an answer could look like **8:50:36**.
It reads **1:41:44**
